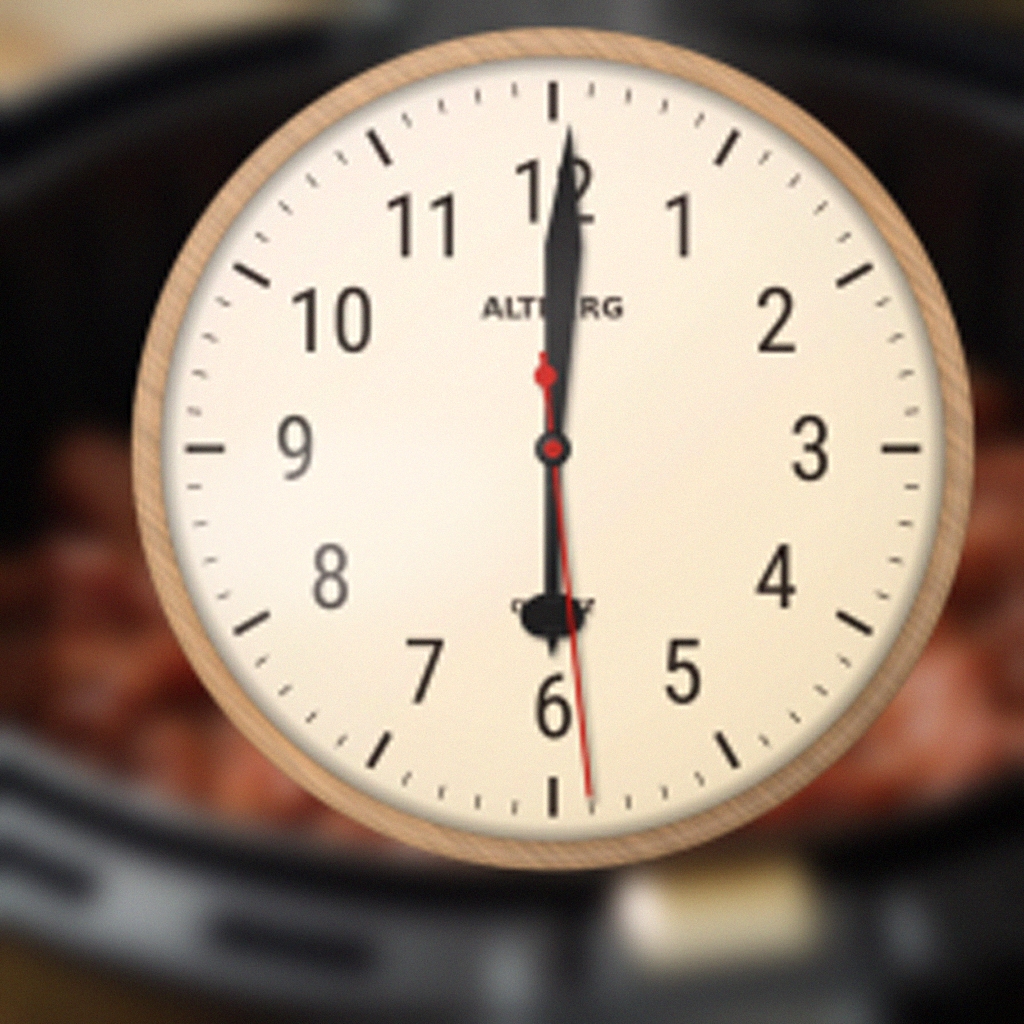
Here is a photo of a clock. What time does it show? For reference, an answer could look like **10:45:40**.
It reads **6:00:29**
